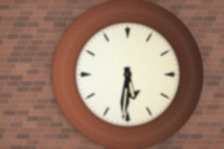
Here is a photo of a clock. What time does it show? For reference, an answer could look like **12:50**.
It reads **5:31**
